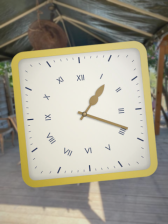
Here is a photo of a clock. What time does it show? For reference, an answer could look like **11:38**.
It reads **1:19**
